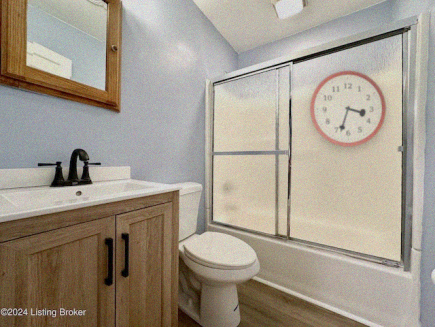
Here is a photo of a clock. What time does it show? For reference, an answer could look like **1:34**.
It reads **3:33**
